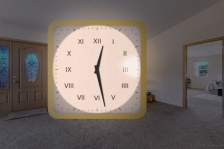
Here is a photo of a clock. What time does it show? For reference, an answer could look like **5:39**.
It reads **12:28**
